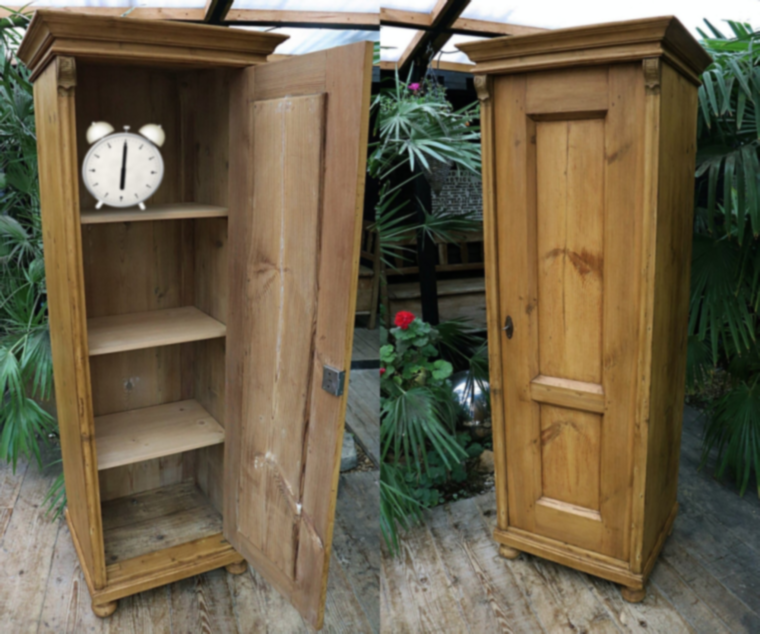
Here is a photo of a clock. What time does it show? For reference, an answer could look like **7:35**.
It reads **6:00**
